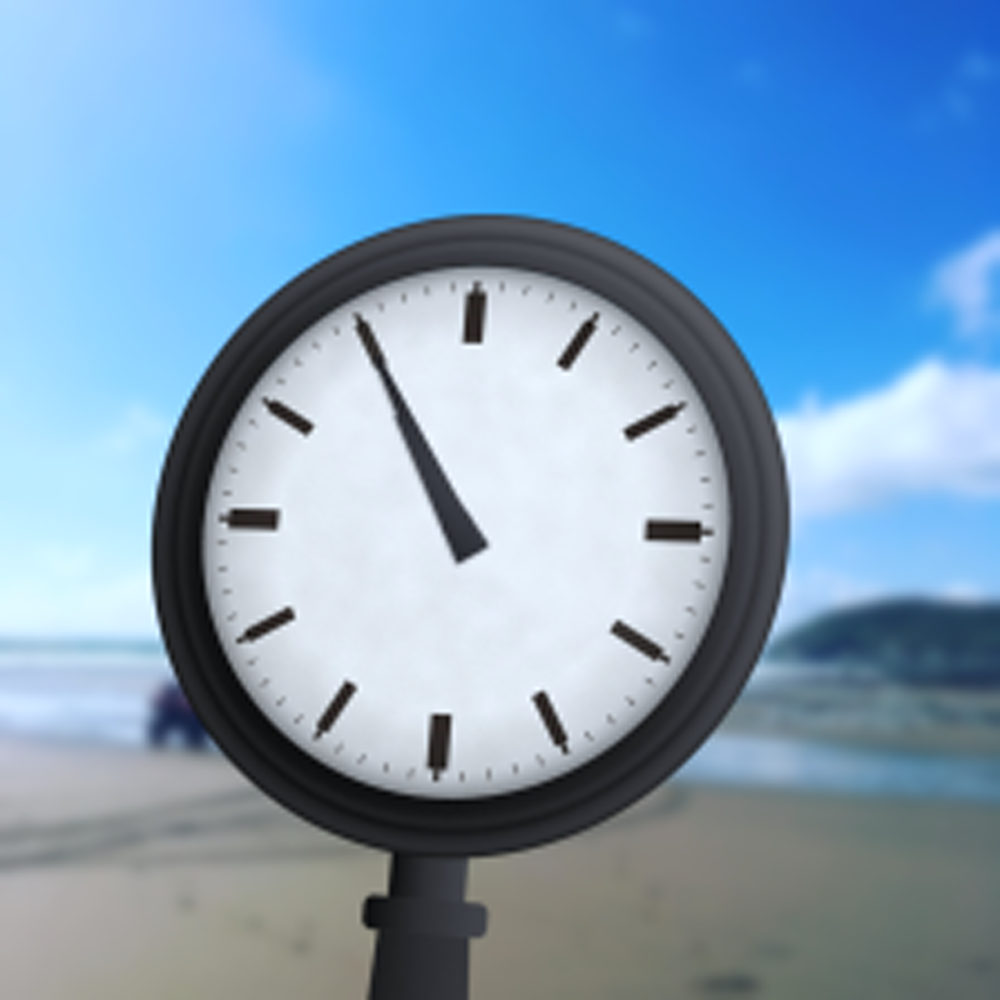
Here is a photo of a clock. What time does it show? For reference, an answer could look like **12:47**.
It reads **10:55**
